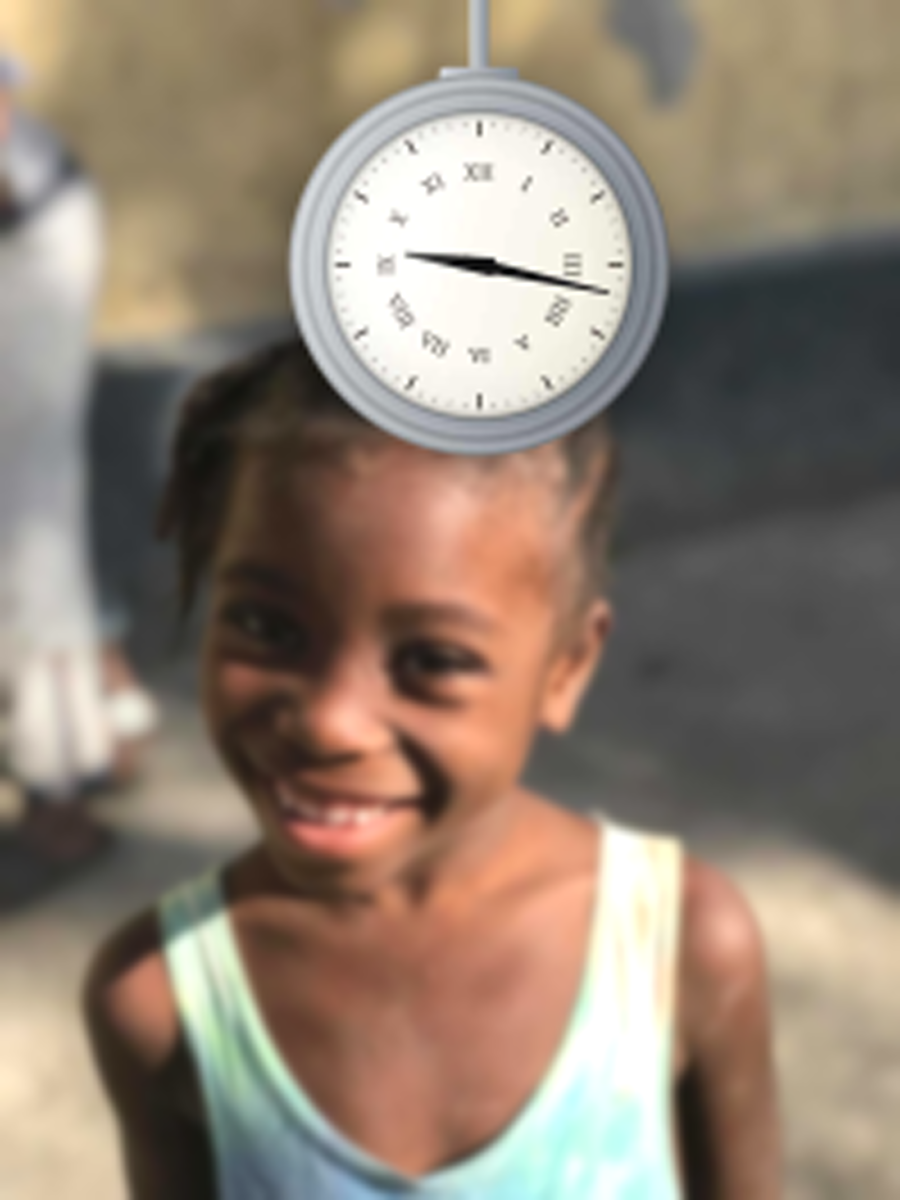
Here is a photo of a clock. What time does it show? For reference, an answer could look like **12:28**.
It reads **9:17**
